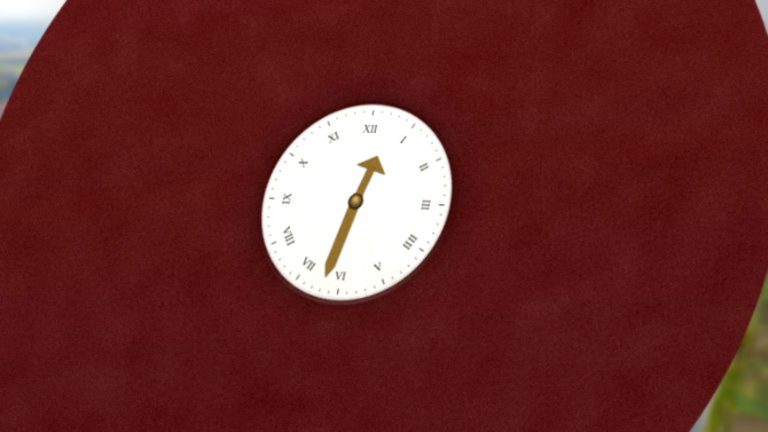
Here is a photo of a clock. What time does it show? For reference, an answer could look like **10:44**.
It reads **12:32**
